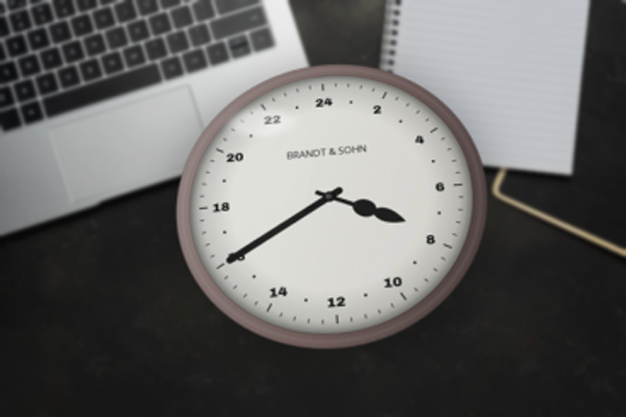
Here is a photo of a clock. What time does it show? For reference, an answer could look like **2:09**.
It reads **7:40**
